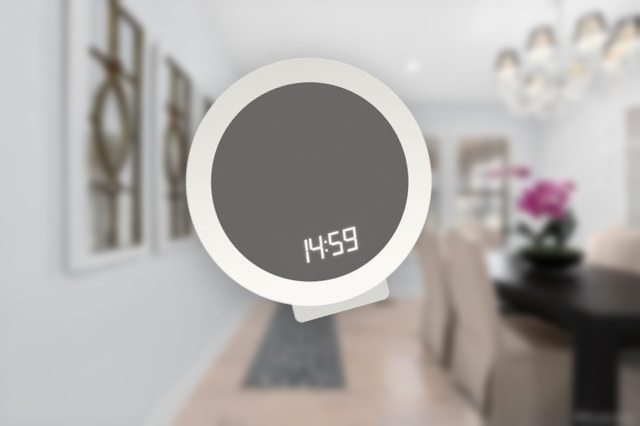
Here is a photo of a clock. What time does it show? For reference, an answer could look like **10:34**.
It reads **14:59**
